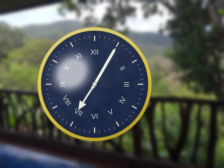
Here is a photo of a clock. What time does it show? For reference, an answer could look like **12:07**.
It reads **7:05**
